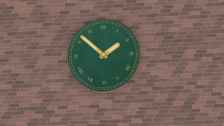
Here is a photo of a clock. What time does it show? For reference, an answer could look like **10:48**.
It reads **1:52**
